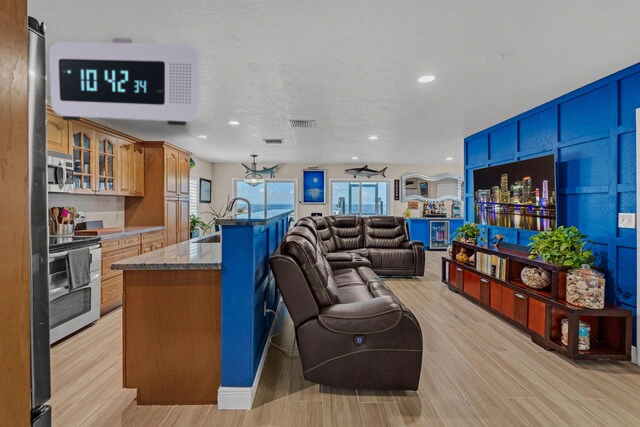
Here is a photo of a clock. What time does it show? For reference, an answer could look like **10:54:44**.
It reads **10:42:34**
